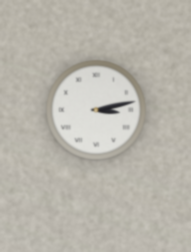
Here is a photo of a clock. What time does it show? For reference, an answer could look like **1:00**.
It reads **3:13**
